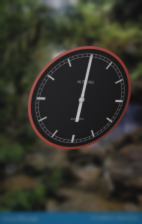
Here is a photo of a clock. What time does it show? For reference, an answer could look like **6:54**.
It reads **6:00**
